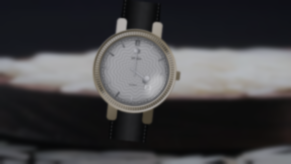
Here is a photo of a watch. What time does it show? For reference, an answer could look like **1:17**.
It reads **4:00**
